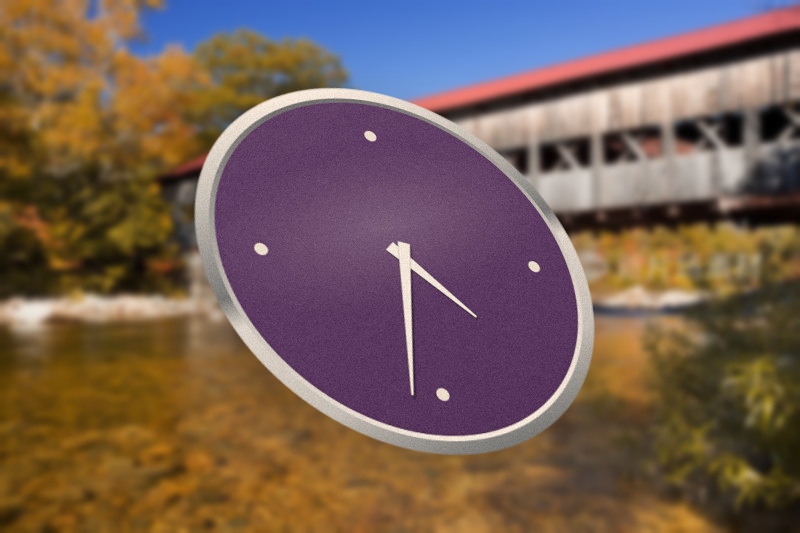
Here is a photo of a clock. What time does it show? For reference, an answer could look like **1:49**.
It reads **4:32**
